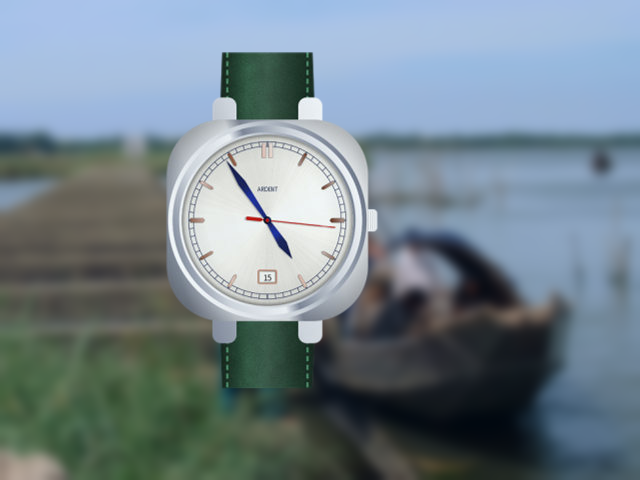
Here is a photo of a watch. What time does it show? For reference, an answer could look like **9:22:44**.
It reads **4:54:16**
